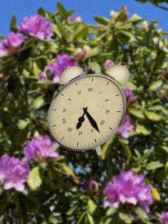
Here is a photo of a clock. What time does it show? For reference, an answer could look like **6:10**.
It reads **6:23**
